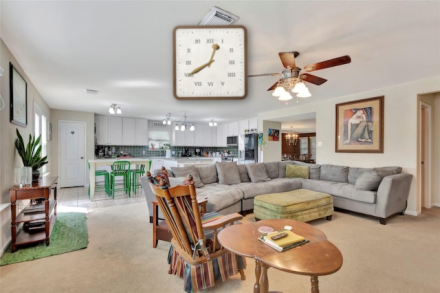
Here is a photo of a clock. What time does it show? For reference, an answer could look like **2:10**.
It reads **12:40**
